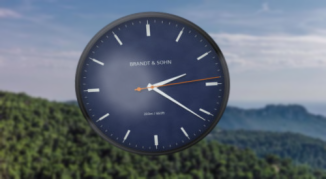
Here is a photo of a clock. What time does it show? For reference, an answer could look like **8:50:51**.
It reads **2:21:14**
